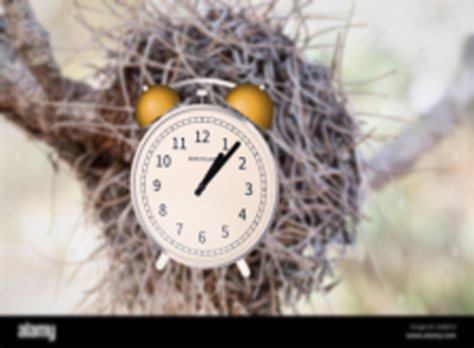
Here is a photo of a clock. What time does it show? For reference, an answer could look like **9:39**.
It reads **1:07**
